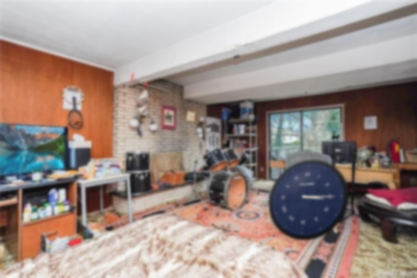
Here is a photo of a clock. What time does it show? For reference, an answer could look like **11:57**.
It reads **3:15**
